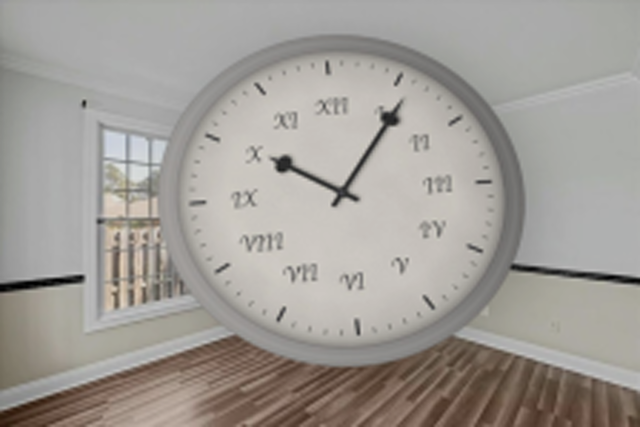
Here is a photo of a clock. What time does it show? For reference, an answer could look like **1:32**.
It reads **10:06**
